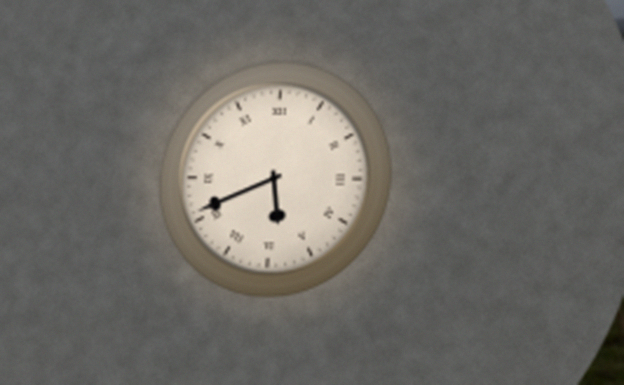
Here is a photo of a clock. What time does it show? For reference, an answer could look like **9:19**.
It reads **5:41**
